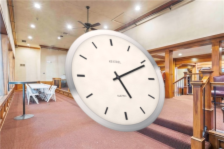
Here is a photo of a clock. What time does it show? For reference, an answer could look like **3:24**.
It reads **5:11**
